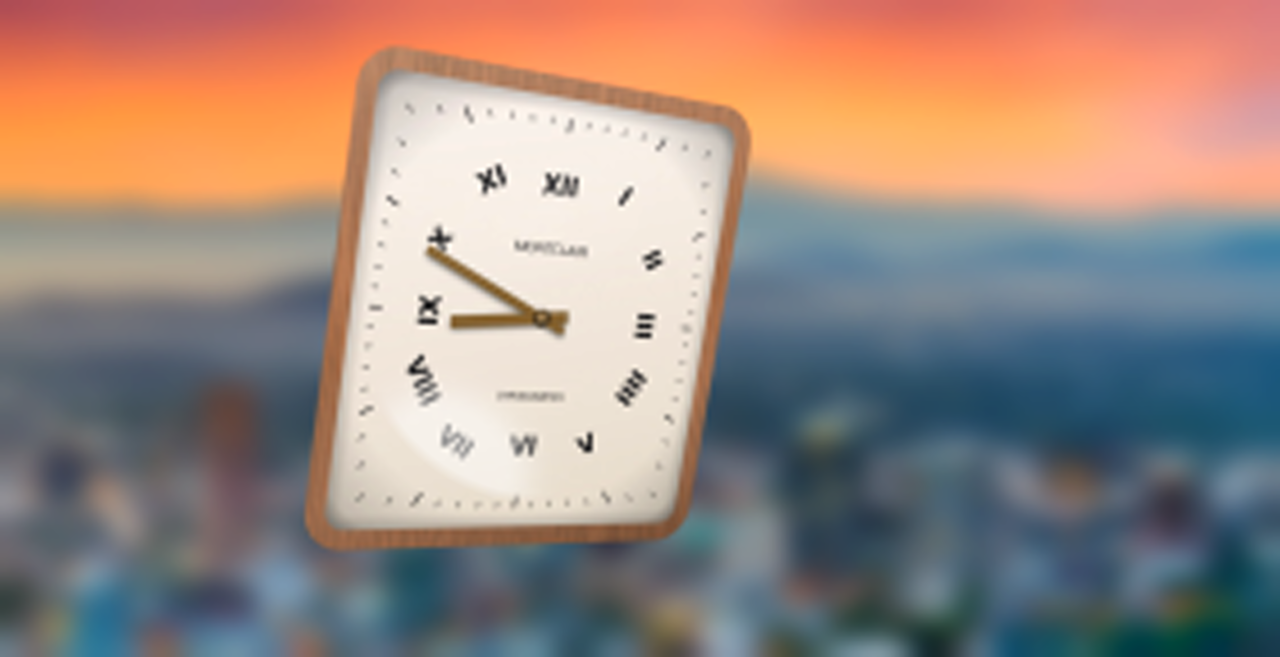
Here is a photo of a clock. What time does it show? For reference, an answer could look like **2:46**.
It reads **8:49**
